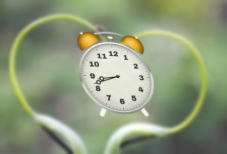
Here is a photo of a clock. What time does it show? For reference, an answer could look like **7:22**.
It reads **8:42**
